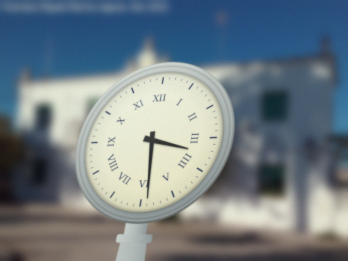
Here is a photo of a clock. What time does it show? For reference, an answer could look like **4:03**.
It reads **3:29**
